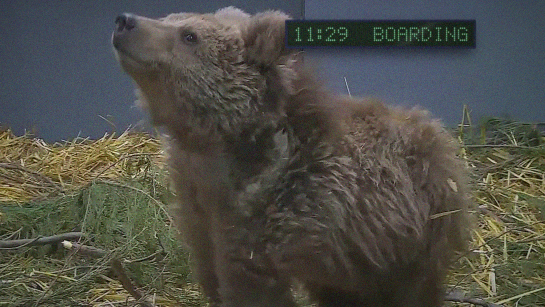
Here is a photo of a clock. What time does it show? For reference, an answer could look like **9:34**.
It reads **11:29**
